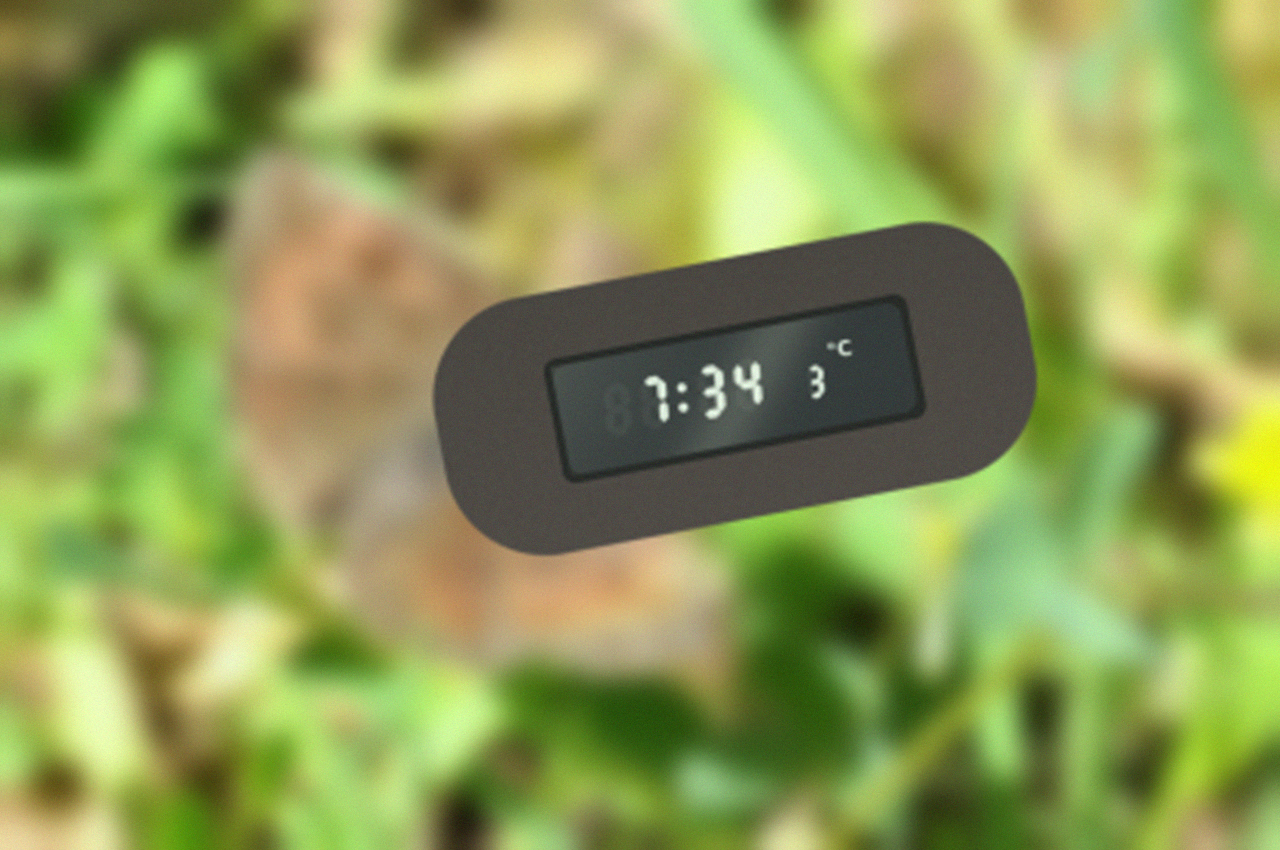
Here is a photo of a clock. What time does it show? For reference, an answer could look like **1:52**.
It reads **7:34**
